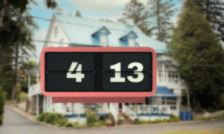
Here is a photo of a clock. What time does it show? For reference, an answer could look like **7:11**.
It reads **4:13**
